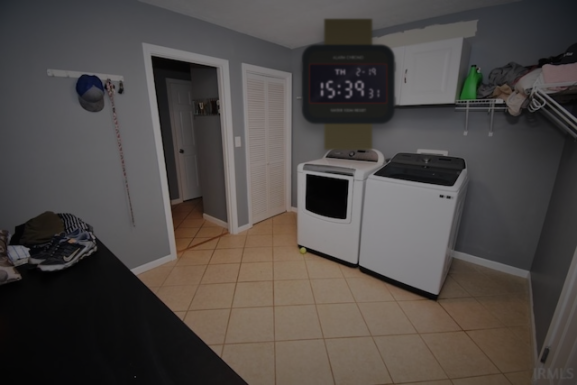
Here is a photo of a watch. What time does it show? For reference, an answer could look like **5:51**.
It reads **15:39**
